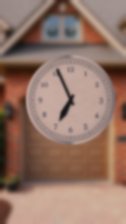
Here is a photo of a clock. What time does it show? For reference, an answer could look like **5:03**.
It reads **6:56**
